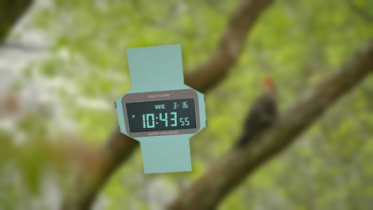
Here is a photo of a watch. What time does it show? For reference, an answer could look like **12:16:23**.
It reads **10:43:55**
